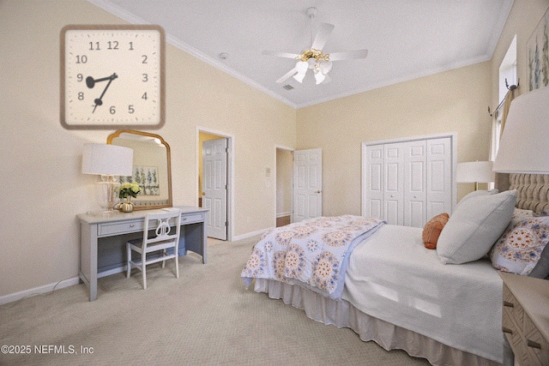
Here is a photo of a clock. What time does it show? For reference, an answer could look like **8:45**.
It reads **8:35**
